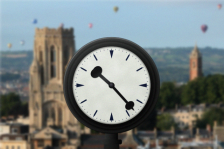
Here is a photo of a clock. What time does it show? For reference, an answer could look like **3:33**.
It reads **10:23**
